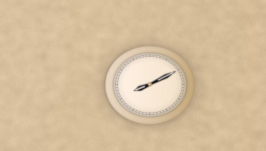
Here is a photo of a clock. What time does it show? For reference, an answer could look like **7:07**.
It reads **8:10**
